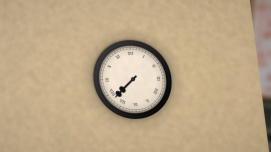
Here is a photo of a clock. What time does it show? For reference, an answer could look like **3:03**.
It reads **7:38**
